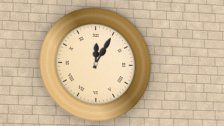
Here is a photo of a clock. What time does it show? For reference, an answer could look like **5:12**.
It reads **12:05**
